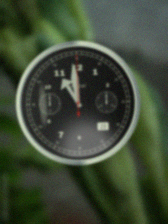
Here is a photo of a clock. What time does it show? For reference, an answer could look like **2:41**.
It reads **10:59**
